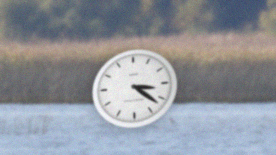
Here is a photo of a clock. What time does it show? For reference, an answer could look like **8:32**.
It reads **3:22**
